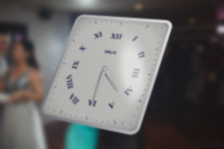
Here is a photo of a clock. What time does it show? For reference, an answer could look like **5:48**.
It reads **4:30**
